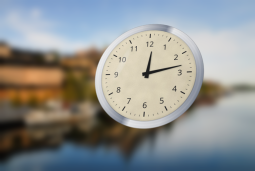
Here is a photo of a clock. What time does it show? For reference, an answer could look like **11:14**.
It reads **12:13**
